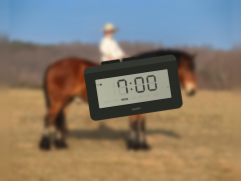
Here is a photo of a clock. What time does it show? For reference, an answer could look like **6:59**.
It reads **7:00**
